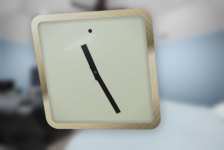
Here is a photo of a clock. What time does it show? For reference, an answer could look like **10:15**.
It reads **11:26**
